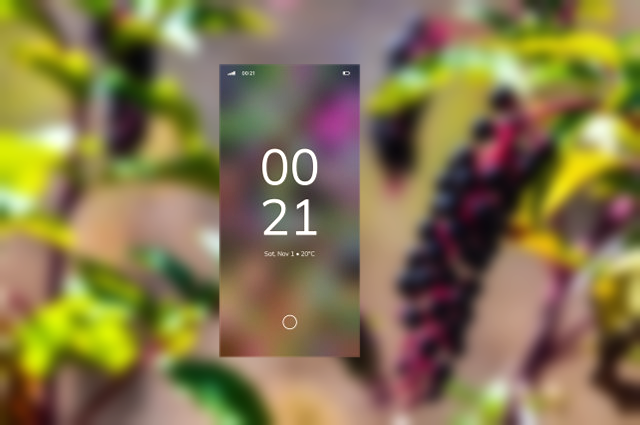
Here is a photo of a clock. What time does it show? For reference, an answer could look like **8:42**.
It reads **0:21**
